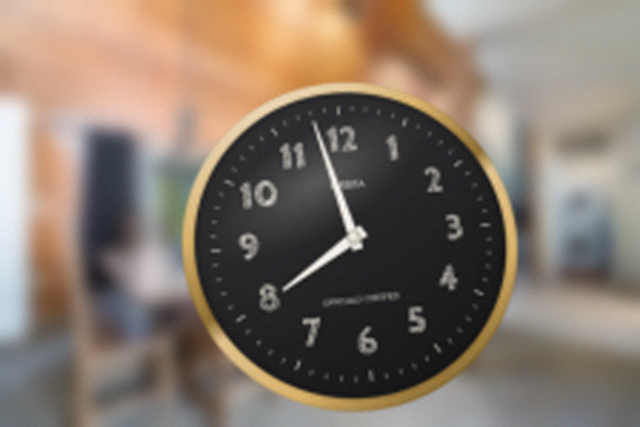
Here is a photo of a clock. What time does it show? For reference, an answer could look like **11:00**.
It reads **7:58**
